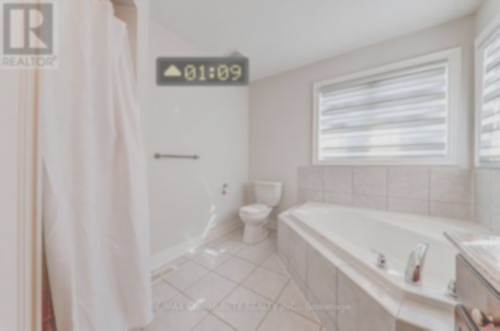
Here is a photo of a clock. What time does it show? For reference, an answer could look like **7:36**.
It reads **1:09**
